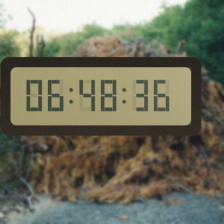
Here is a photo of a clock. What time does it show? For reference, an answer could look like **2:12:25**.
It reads **6:48:36**
